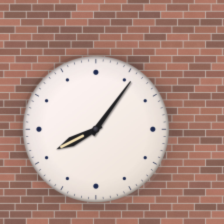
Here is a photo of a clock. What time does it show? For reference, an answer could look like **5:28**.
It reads **8:06**
